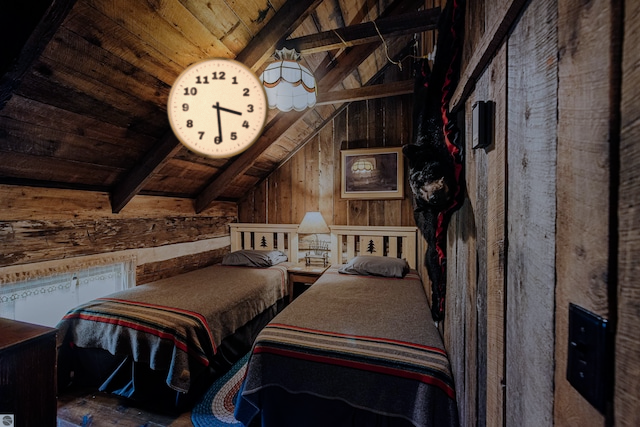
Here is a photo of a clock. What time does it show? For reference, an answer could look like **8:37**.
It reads **3:29**
